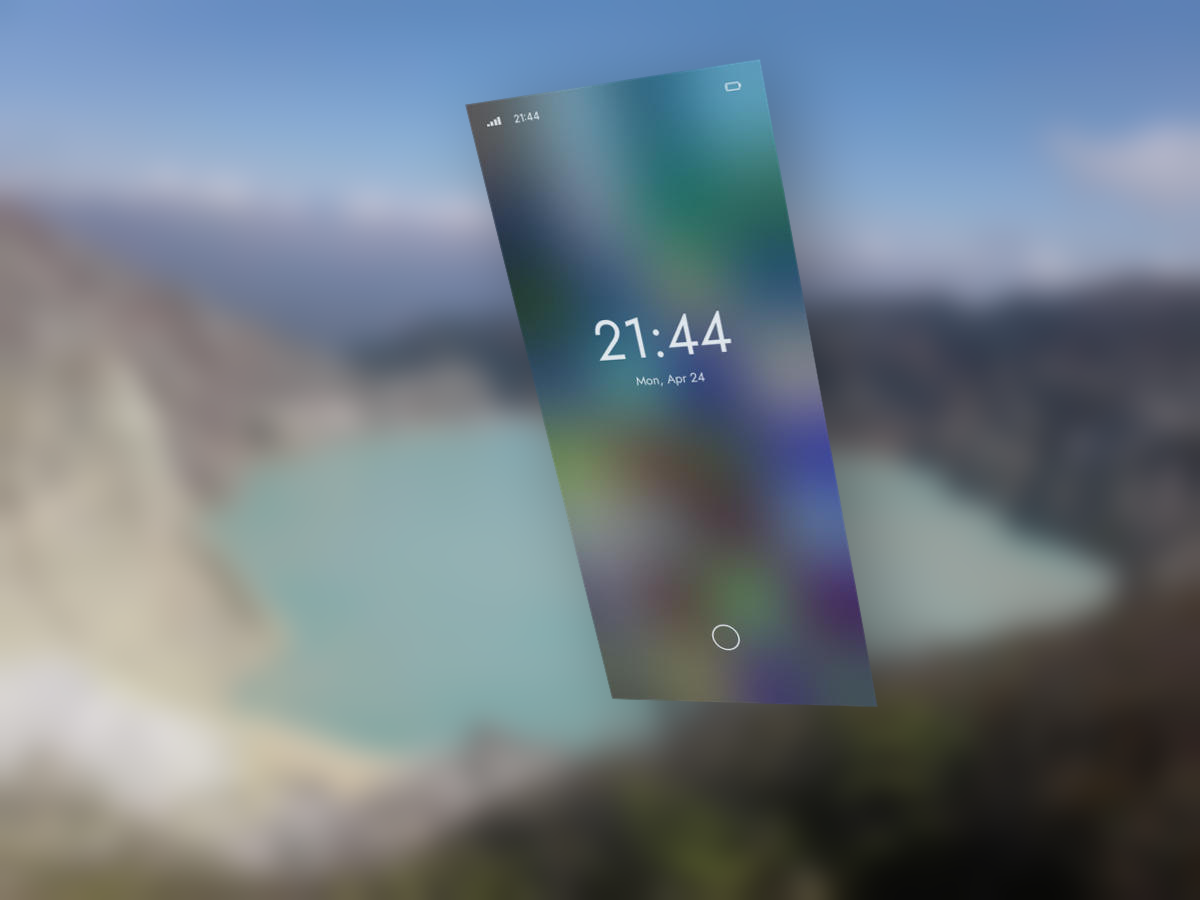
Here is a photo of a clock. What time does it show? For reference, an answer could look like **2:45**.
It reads **21:44**
